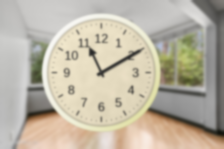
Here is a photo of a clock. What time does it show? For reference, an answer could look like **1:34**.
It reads **11:10**
